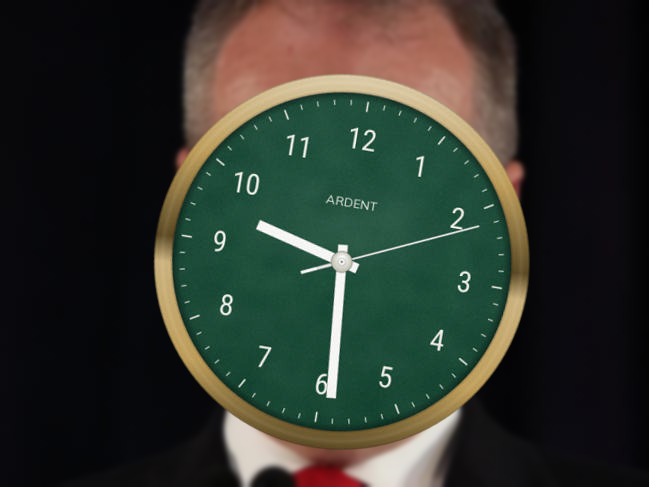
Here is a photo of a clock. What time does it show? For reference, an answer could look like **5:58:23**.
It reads **9:29:11**
